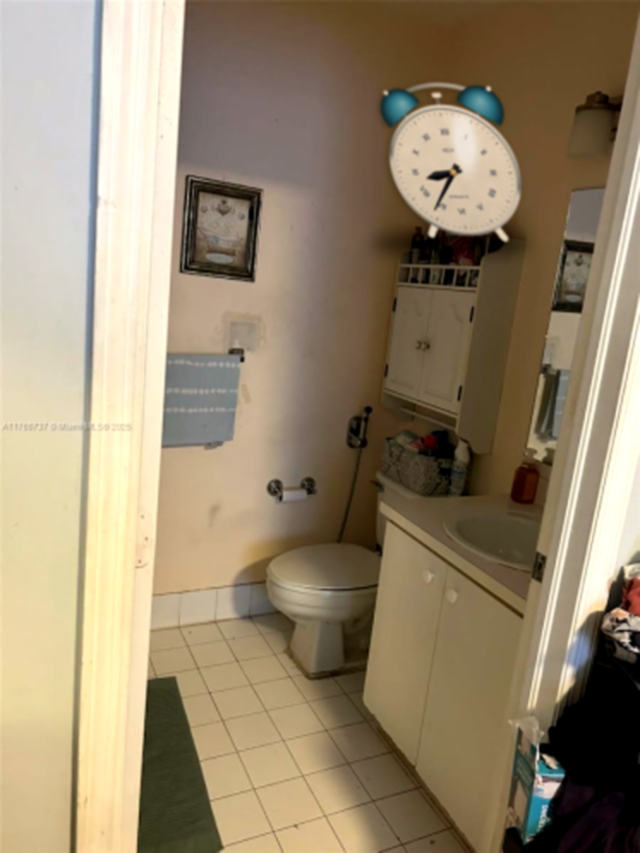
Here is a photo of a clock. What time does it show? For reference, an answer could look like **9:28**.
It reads **8:36**
